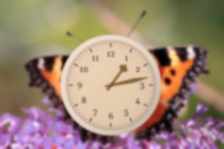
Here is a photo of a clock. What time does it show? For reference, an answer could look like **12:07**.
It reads **1:13**
